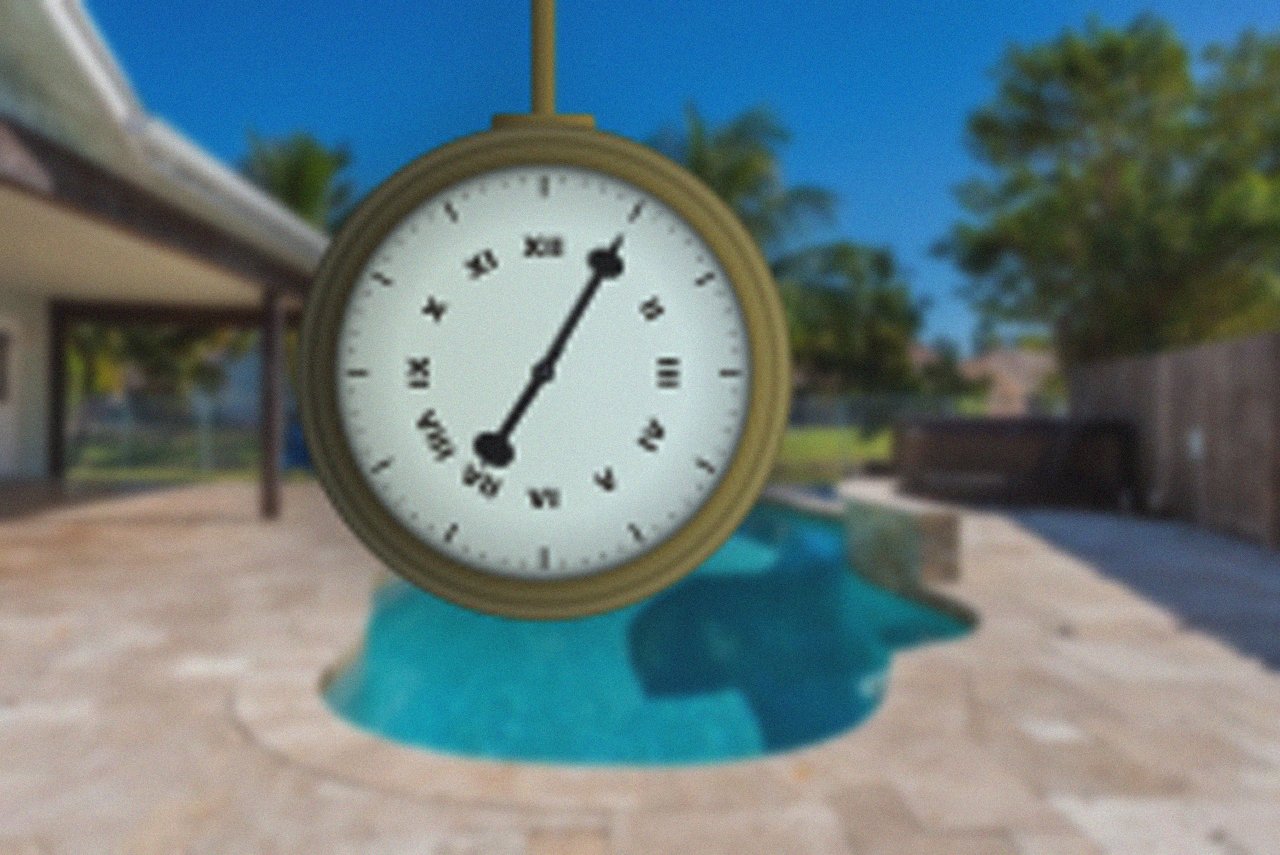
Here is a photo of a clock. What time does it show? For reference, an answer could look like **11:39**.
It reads **7:05**
